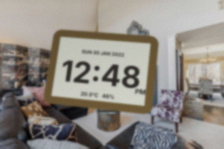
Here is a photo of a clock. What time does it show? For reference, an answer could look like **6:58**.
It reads **12:48**
